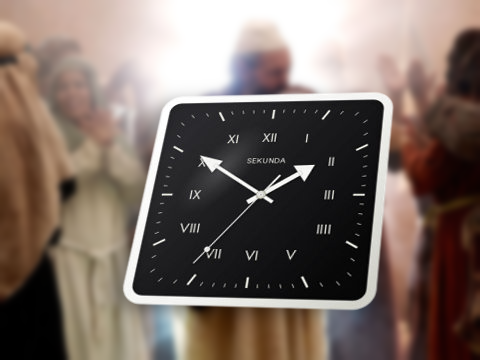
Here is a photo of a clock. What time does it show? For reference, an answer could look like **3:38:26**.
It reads **1:50:36**
